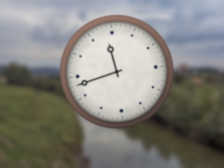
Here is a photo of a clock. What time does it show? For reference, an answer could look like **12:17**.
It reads **11:43**
